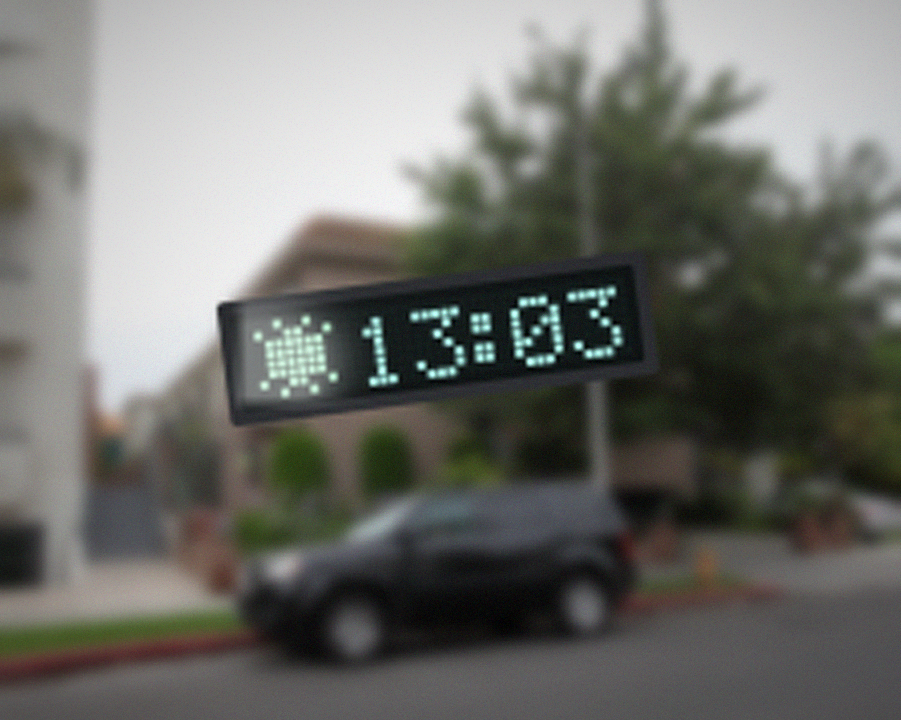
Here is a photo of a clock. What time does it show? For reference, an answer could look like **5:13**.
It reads **13:03**
